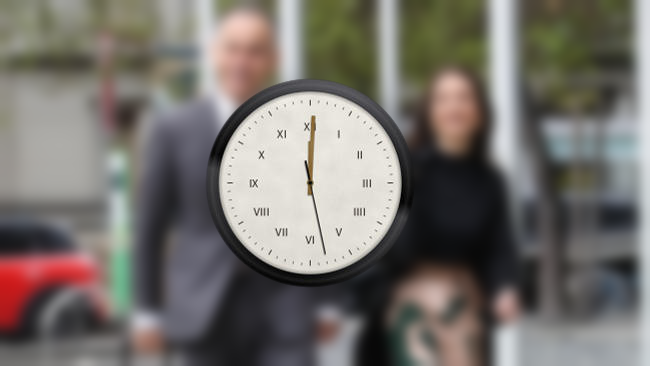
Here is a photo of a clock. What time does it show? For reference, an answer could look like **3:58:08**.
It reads **12:00:28**
